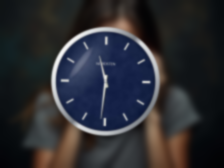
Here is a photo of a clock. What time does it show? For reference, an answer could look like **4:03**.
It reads **11:31**
